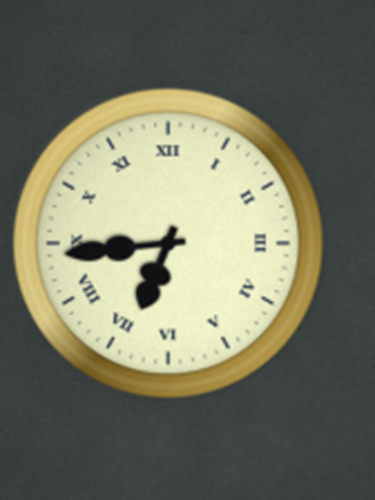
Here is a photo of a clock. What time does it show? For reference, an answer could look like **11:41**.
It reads **6:44**
